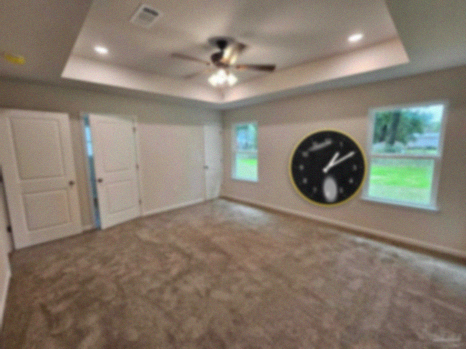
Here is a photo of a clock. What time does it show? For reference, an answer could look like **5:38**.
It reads **1:10**
